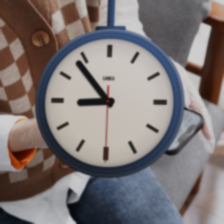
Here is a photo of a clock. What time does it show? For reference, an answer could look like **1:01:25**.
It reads **8:53:30**
